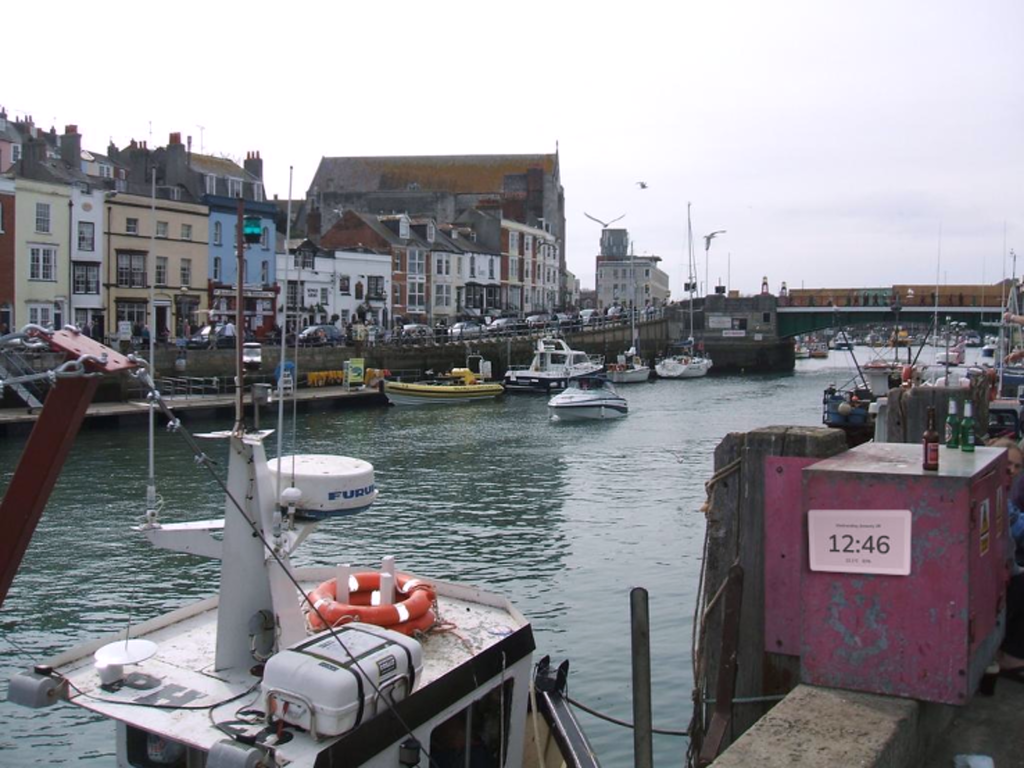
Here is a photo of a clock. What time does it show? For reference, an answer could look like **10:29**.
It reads **12:46**
